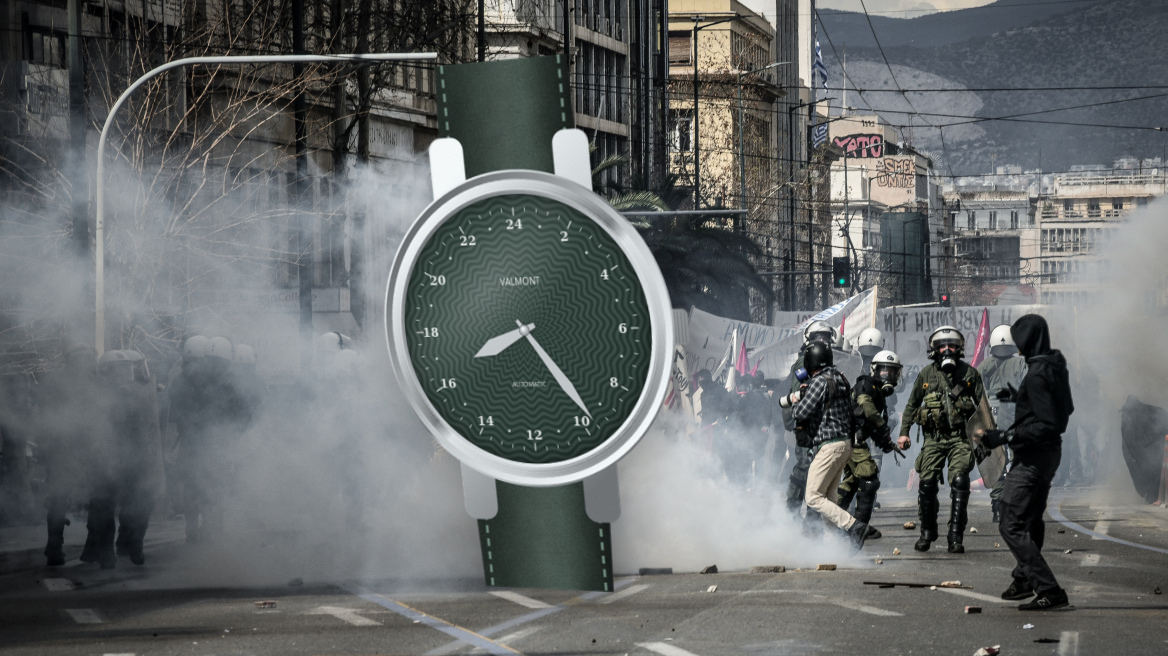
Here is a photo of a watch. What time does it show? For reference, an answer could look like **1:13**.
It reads **16:24**
